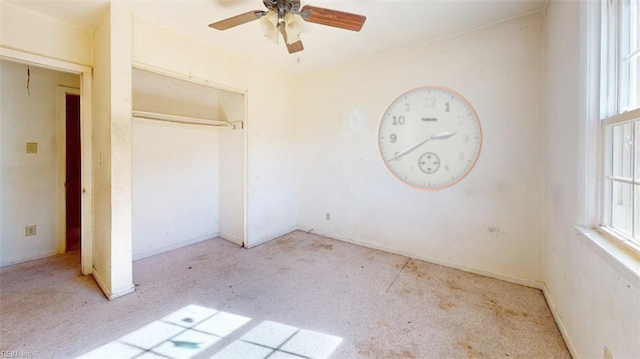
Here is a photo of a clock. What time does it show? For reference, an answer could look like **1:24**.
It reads **2:40**
